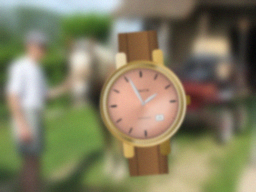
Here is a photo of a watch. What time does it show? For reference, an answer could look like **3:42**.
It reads **1:56**
